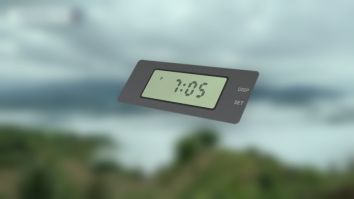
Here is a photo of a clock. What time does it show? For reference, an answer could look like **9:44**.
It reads **7:05**
